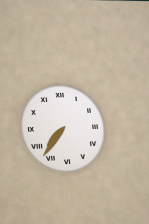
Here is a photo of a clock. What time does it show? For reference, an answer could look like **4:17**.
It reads **7:37**
